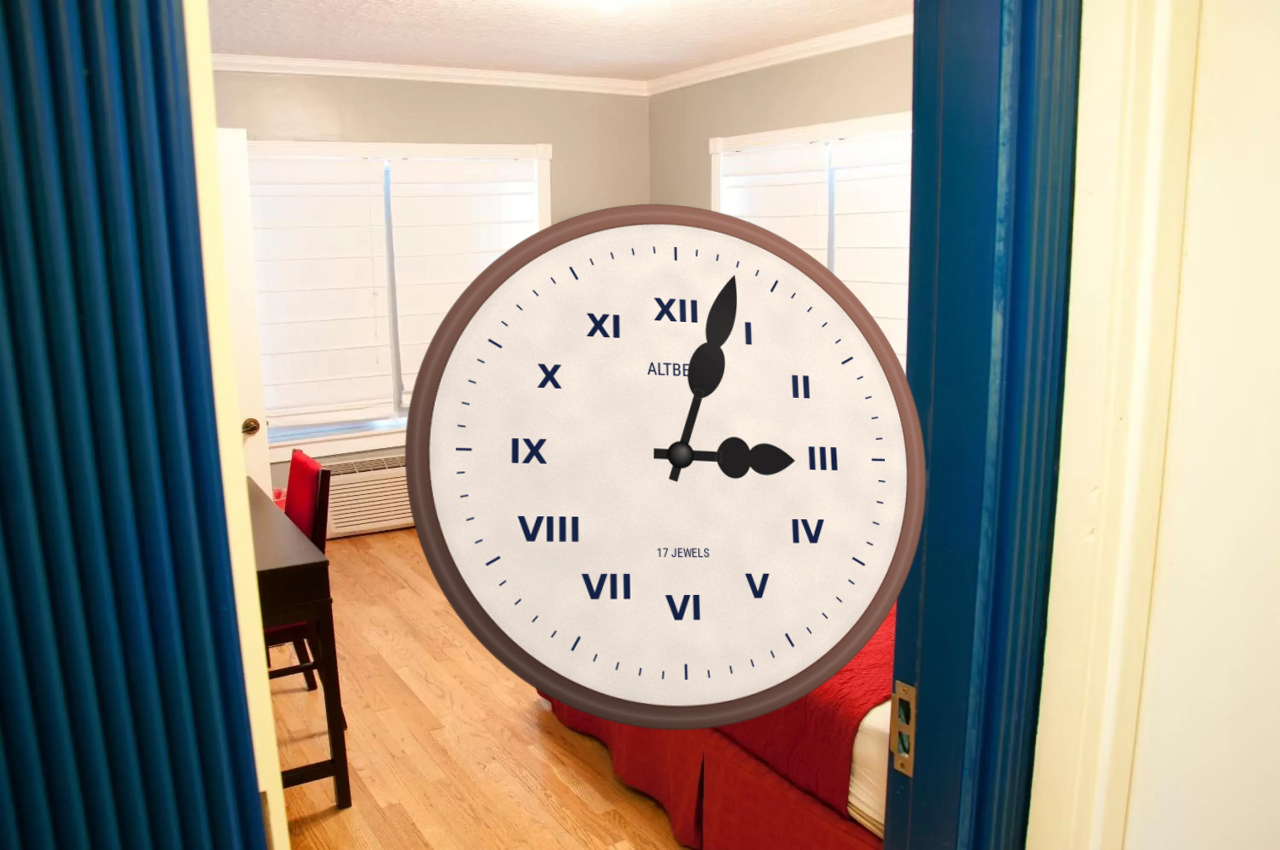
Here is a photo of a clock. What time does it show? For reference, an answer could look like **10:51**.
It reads **3:03**
